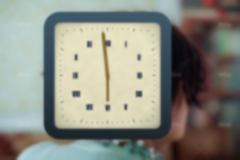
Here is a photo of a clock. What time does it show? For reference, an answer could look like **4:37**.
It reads **5:59**
